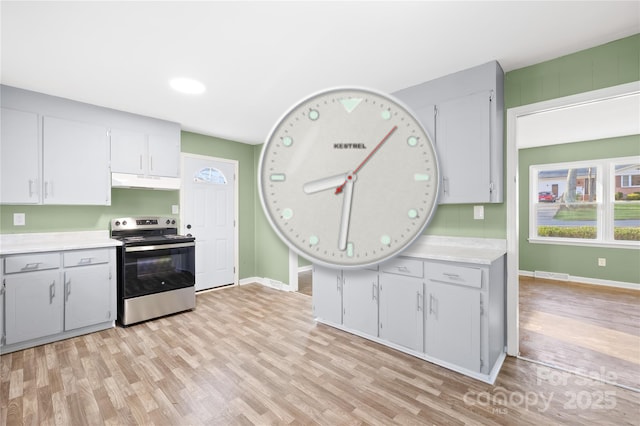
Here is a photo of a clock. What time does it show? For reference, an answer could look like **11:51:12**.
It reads **8:31:07**
